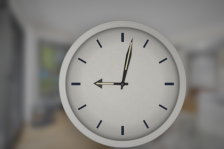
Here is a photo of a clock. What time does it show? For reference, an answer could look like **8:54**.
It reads **9:02**
